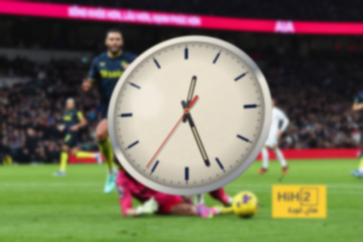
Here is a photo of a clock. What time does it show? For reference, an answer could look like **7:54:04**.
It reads **12:26:36**
